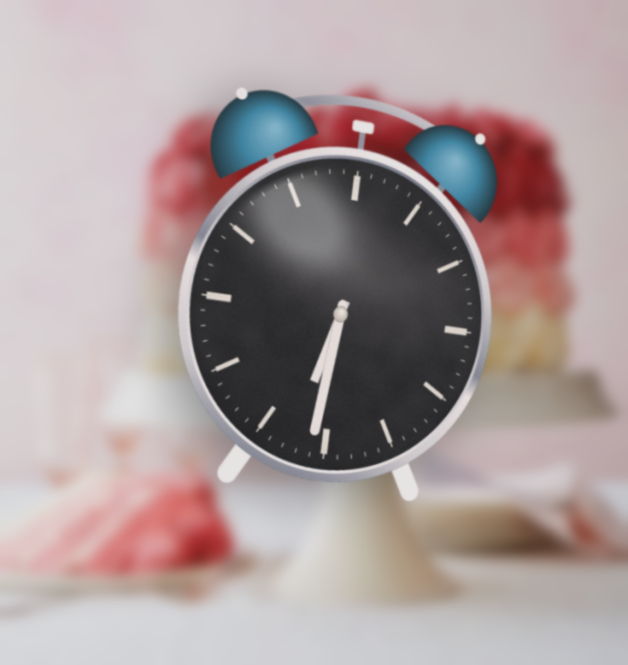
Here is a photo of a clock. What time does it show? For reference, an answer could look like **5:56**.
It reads **6:31**
